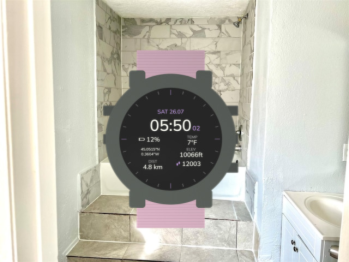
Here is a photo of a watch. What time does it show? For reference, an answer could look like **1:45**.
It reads **5:50**
